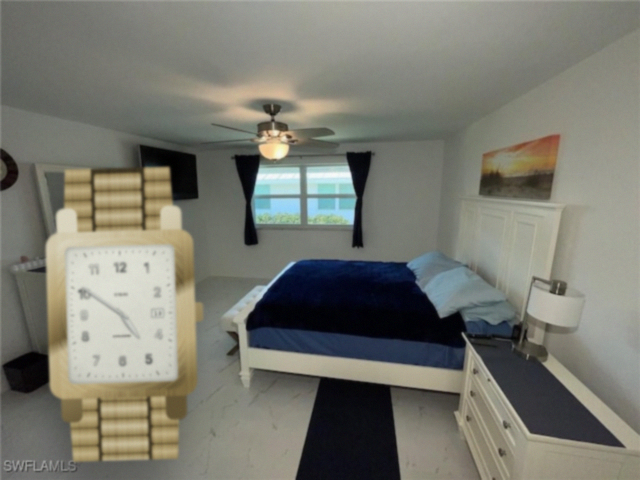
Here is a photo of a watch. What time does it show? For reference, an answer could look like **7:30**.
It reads **4:51**
